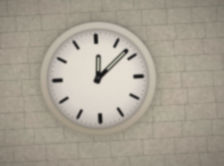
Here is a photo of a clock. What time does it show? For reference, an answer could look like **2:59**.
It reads **12:08**
